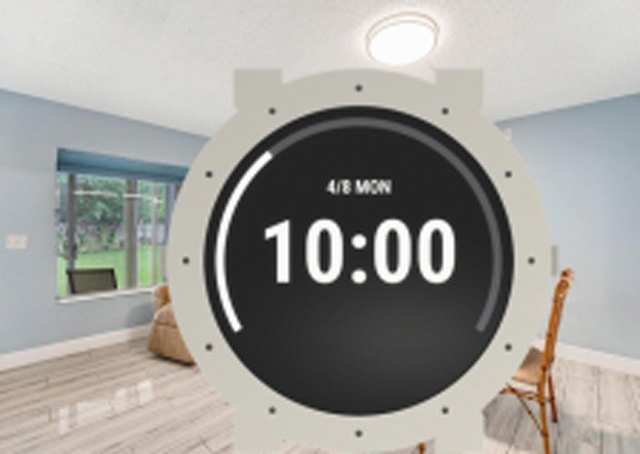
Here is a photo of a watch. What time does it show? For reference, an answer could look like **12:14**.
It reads **10:00**
